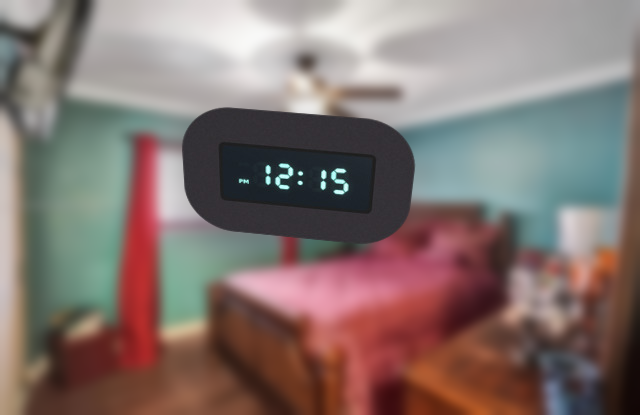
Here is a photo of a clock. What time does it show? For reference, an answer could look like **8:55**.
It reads **12:15**
